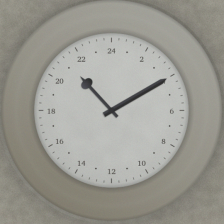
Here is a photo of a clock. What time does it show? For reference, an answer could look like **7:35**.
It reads **21:10**
